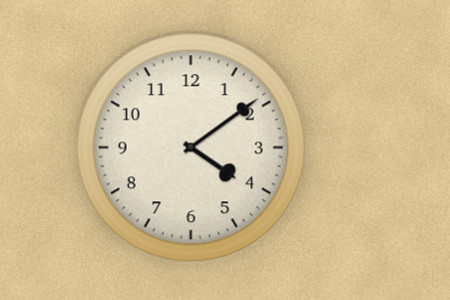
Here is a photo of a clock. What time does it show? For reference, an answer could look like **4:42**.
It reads **4:09**
